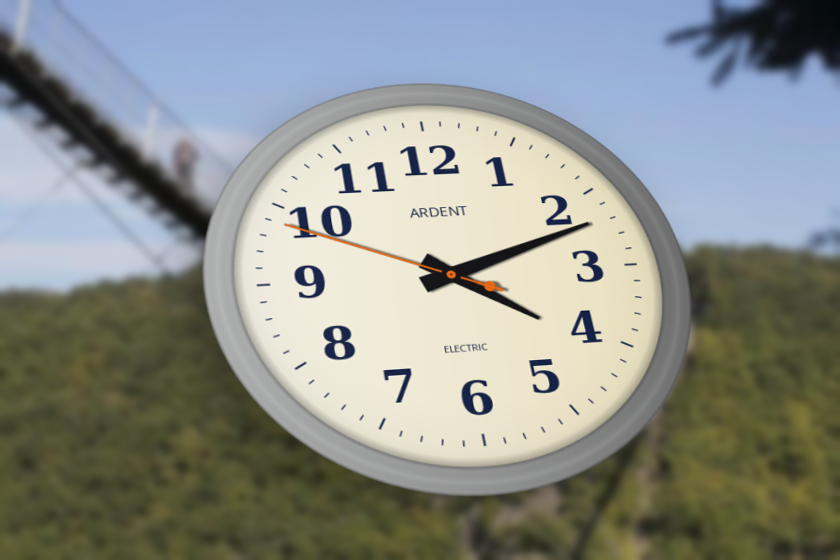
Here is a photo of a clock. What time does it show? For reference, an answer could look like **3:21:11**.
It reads **4:11:49**
